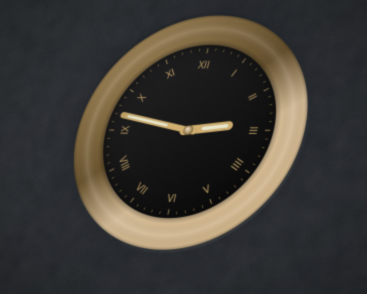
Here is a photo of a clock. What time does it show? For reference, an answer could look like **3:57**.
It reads **2:47**
